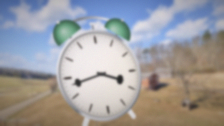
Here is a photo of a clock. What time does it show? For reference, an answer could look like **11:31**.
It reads **3:43**
